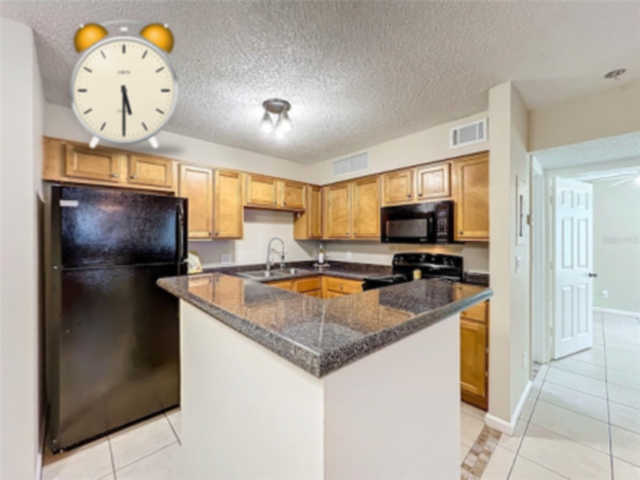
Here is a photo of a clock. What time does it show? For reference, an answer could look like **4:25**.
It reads **5:30**
